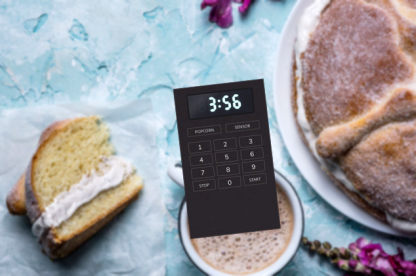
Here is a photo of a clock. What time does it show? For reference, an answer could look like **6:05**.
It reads **3:56**
